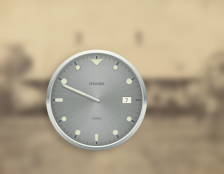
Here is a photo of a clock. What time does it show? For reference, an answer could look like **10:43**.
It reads **9:49**
